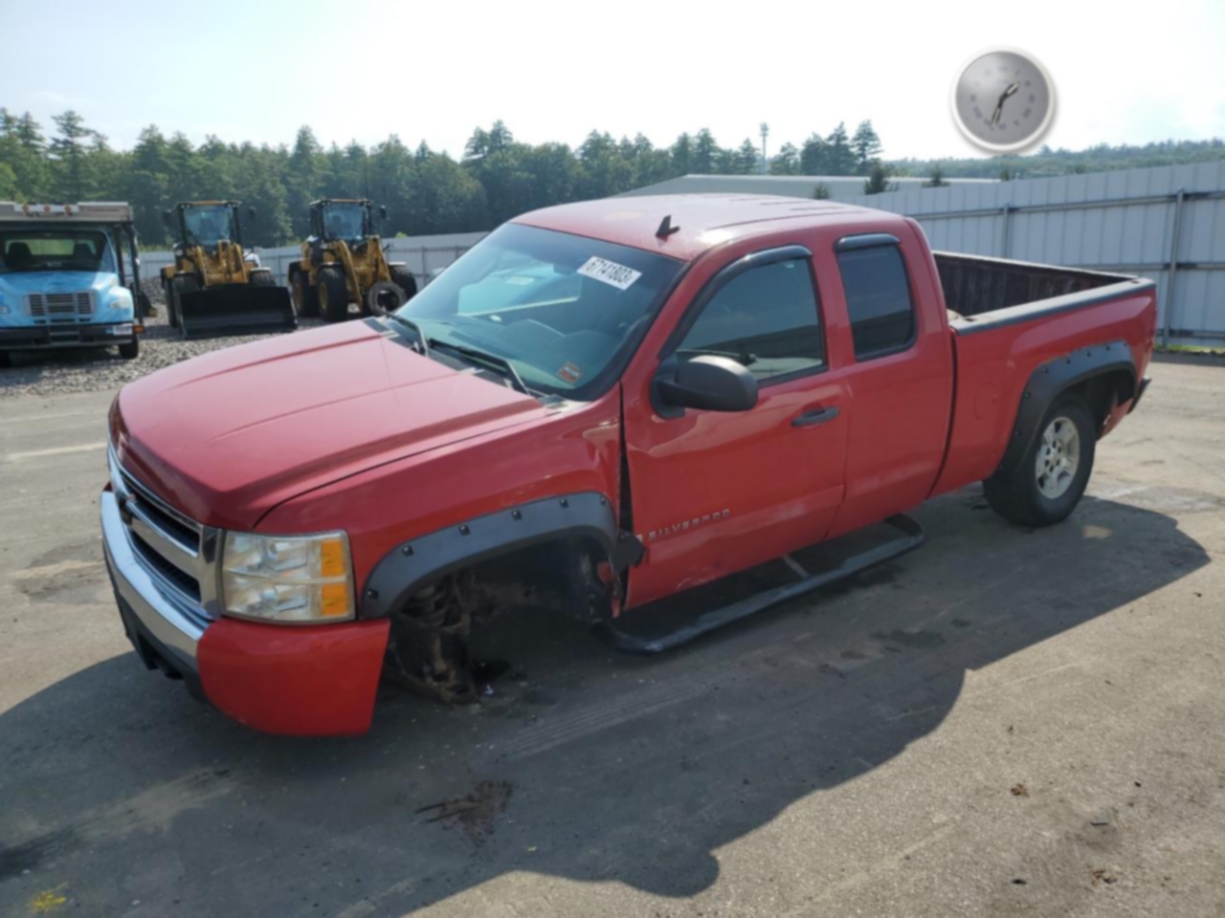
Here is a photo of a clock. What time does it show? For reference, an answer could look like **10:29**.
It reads **1:33**
